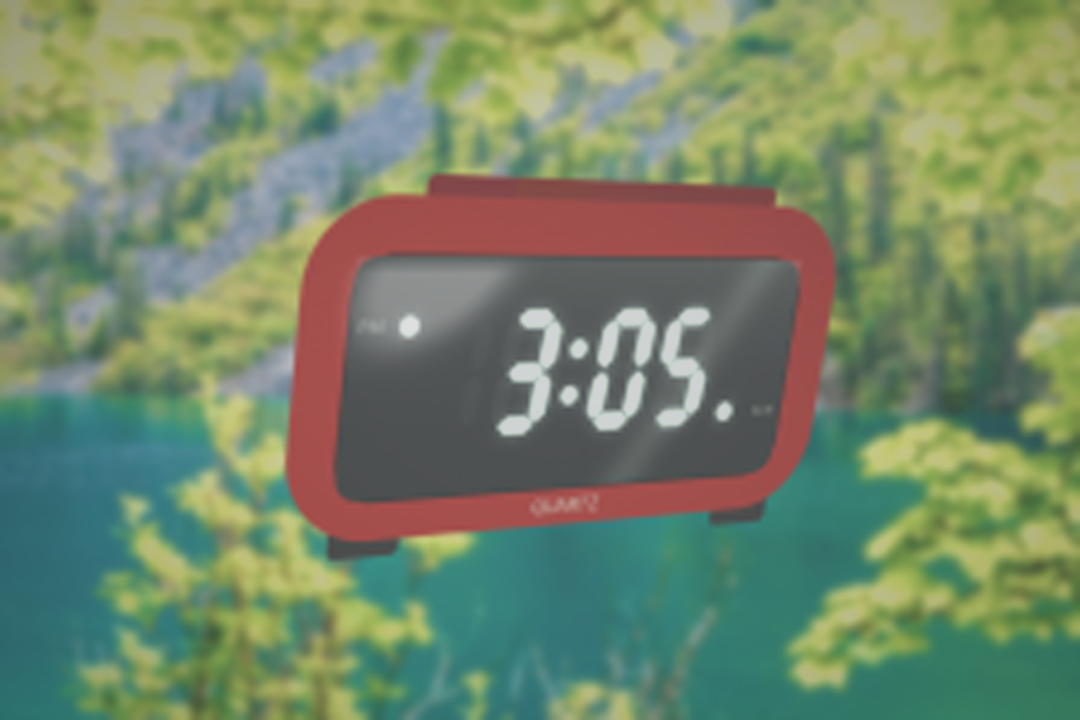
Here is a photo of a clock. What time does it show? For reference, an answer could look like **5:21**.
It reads **3:05**
